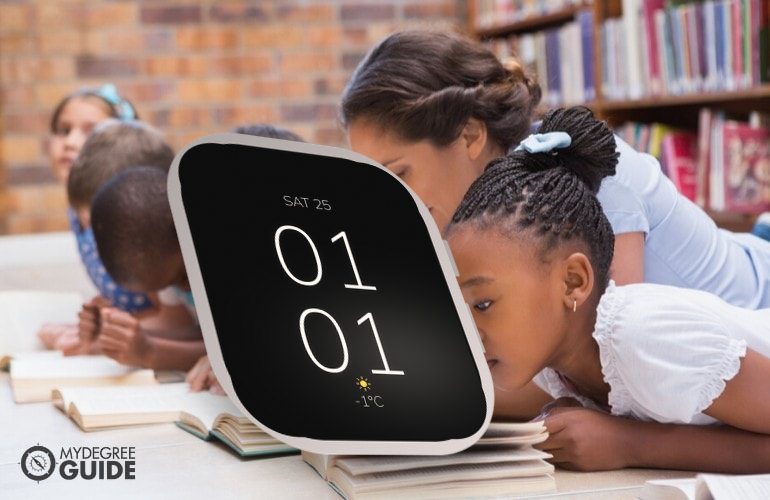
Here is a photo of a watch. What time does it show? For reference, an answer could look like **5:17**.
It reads **1:01**
